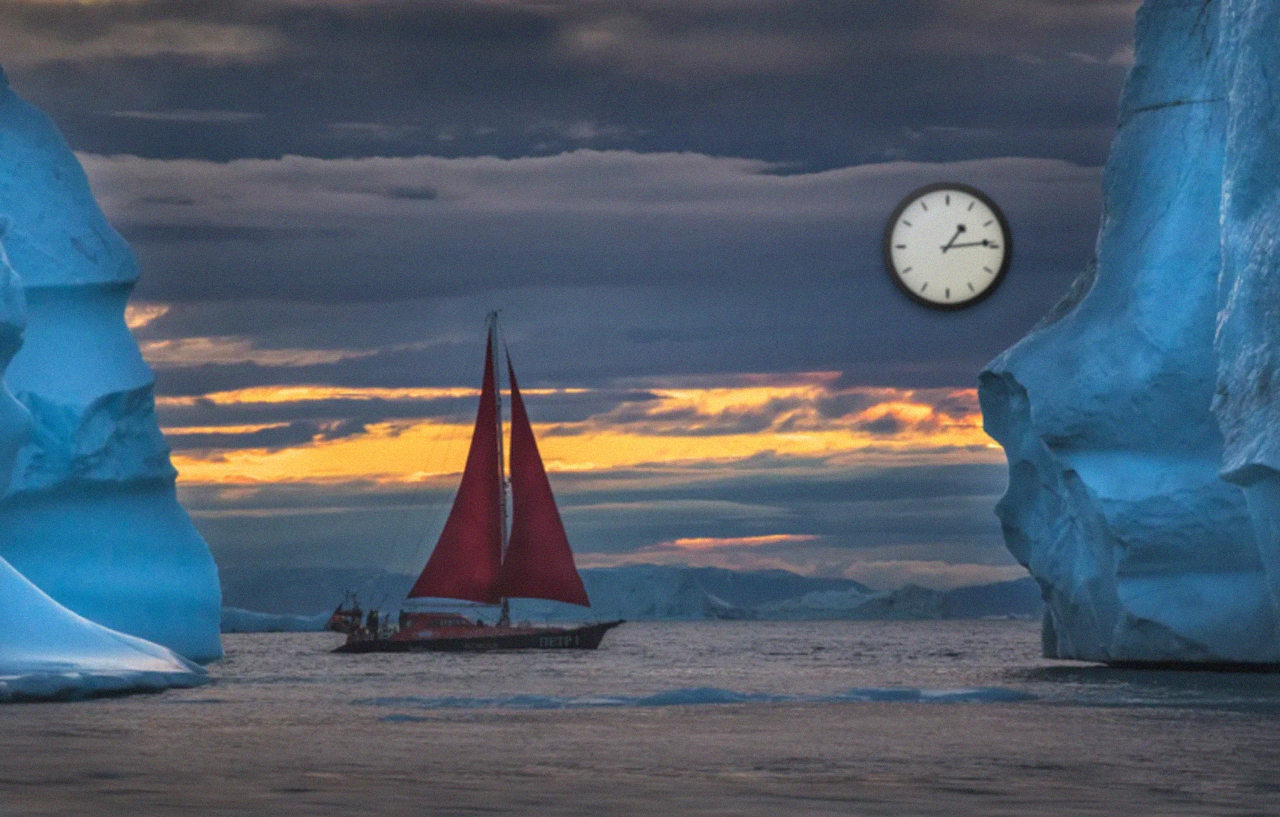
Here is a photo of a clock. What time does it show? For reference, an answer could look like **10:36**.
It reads **1:14**
